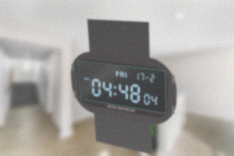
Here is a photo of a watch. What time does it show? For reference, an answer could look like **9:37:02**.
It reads **4:48:04**
